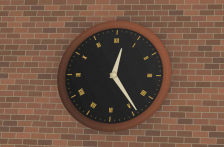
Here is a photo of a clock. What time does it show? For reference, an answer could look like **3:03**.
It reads **12:24**
